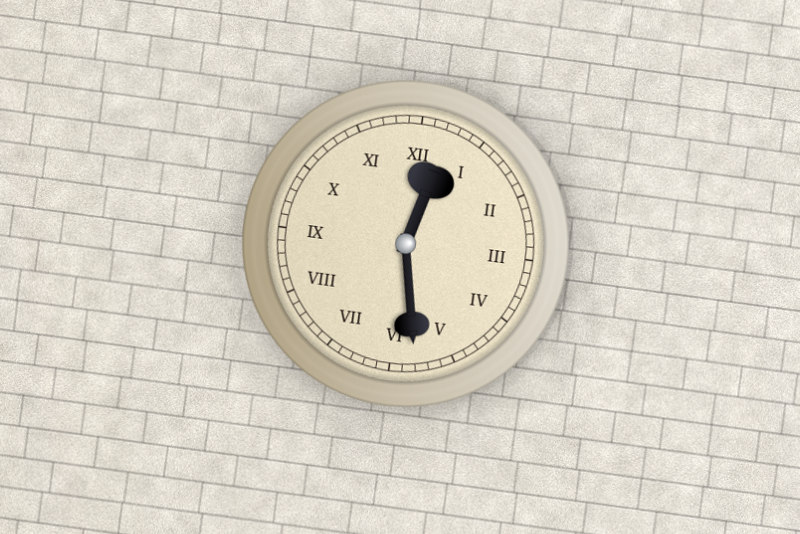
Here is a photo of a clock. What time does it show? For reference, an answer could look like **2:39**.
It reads **12:28**
